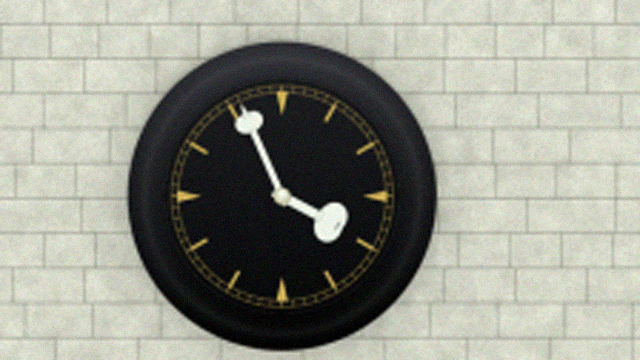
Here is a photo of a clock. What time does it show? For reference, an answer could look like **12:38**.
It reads **3:56**
